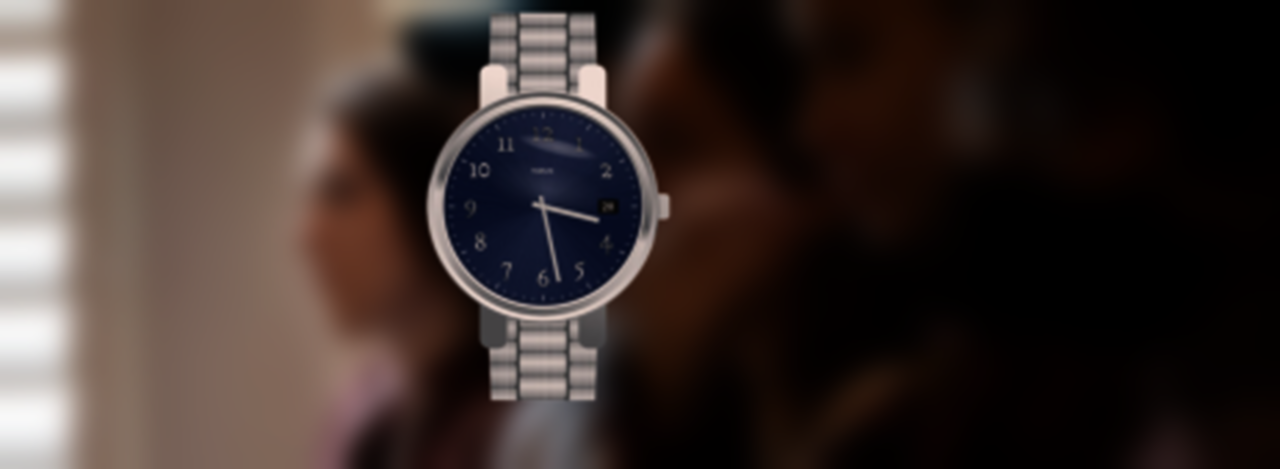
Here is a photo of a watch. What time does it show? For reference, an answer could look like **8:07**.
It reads **3:28**
